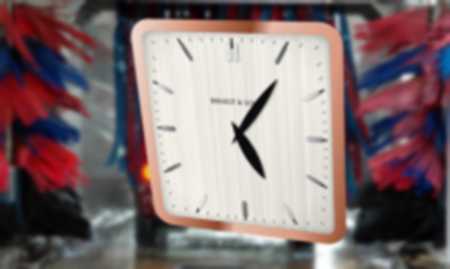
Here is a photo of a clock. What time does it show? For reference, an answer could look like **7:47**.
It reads **5:06**
